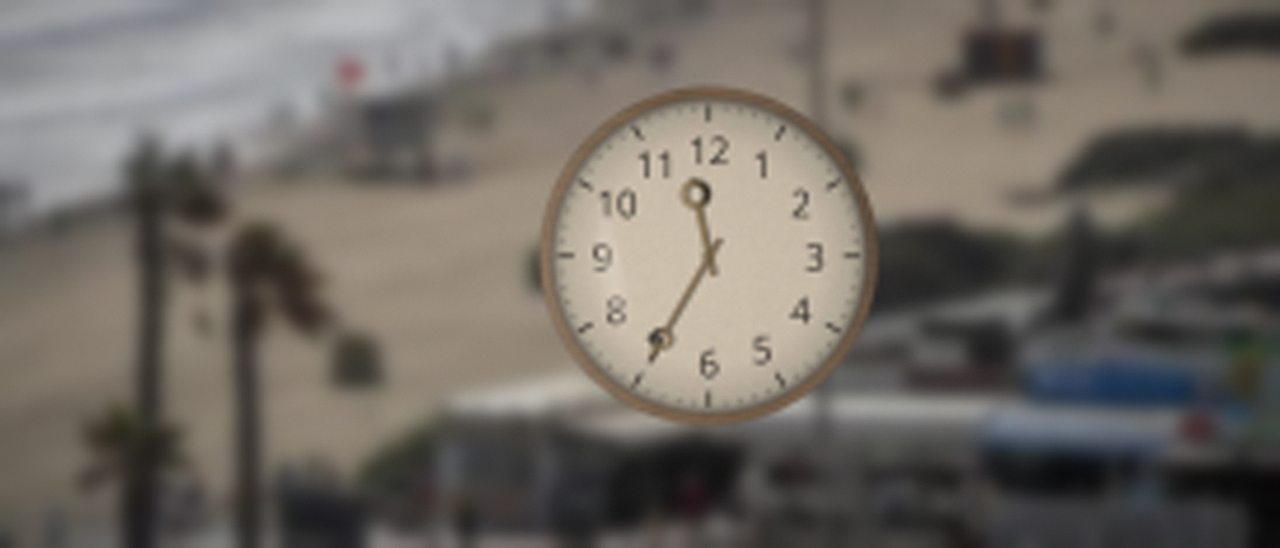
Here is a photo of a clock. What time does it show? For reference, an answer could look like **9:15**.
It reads **11:35**
